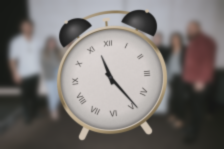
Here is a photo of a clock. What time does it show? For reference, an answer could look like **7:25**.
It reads **11:24**
